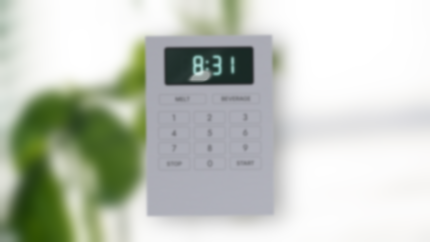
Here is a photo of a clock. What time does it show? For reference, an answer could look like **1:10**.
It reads **8:31**
